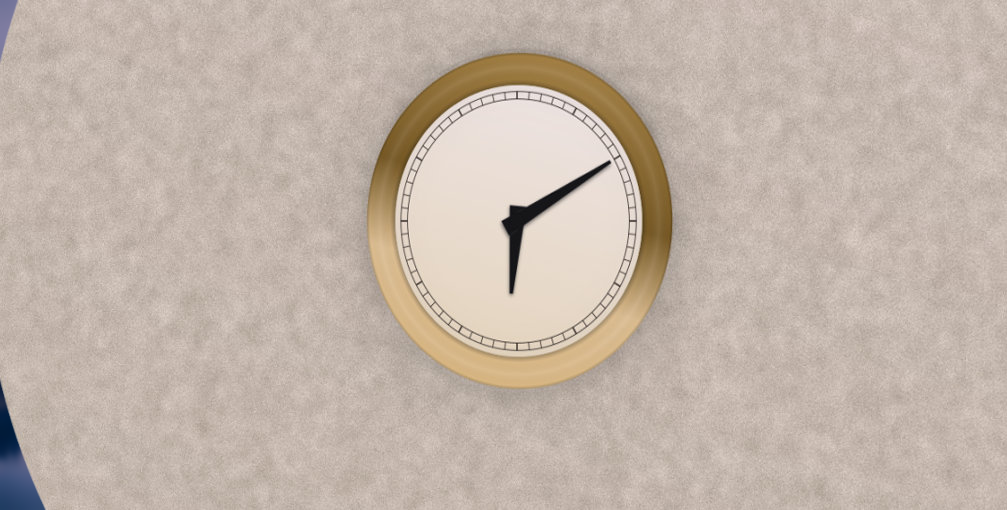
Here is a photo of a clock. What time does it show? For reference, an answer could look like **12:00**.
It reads **6:10**
